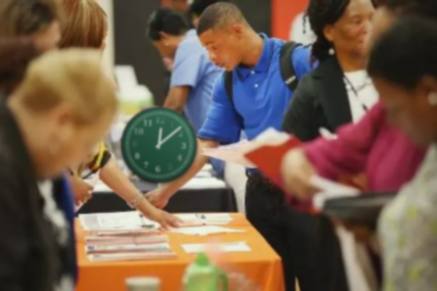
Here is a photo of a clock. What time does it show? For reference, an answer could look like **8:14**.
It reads **12:08**
